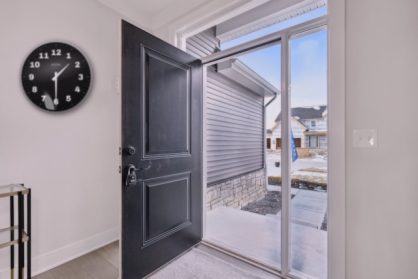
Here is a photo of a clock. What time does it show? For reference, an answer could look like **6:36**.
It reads **1:30**
